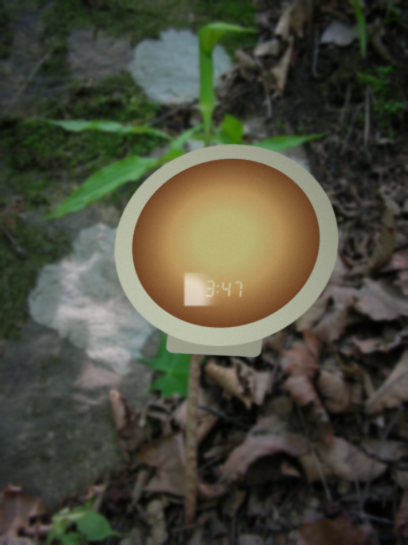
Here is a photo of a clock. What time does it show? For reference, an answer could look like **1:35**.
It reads **3:47**
